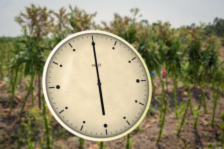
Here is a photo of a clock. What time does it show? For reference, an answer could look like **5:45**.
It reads **6:00**
